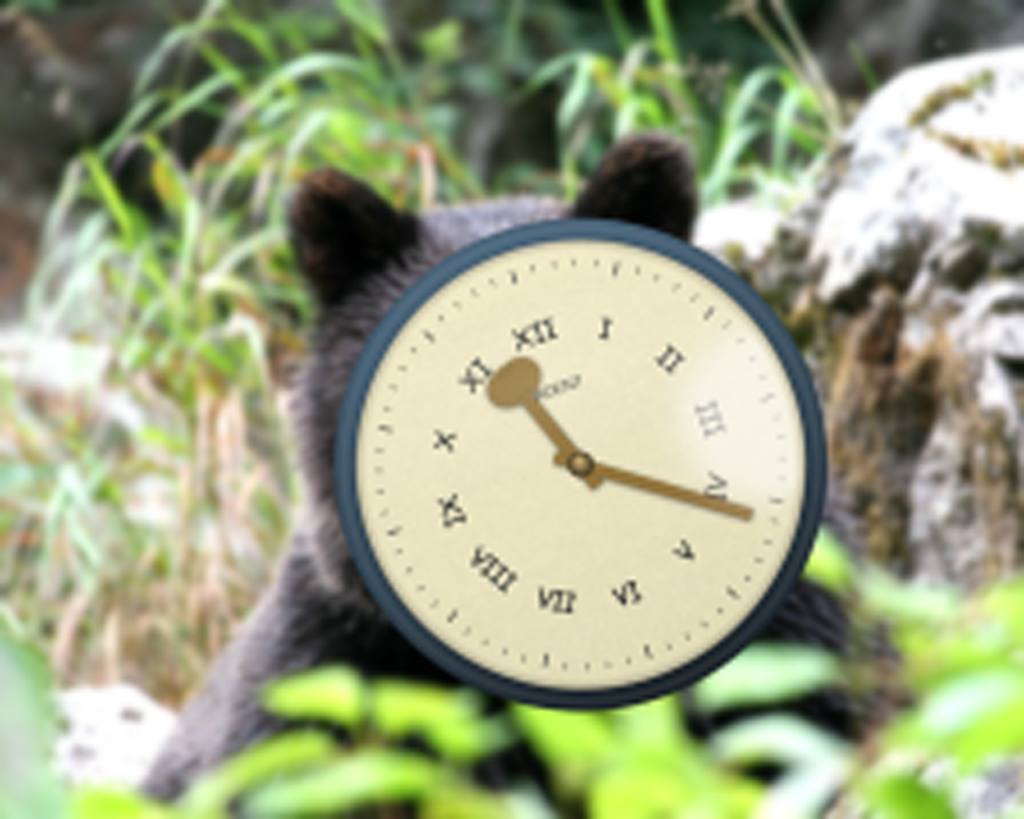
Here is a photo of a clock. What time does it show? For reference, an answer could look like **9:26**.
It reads **11:21**
